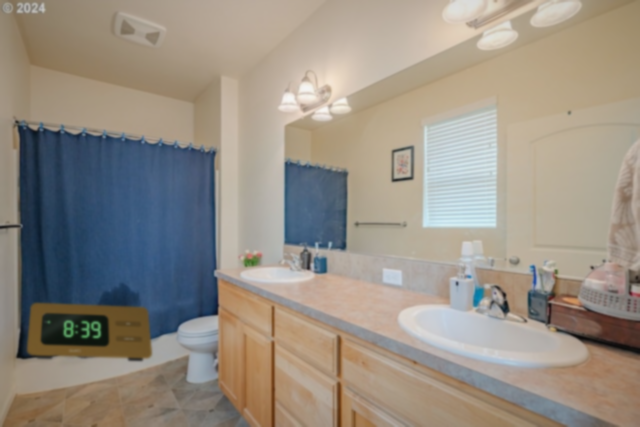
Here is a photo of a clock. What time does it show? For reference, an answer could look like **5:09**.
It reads **8:39**
